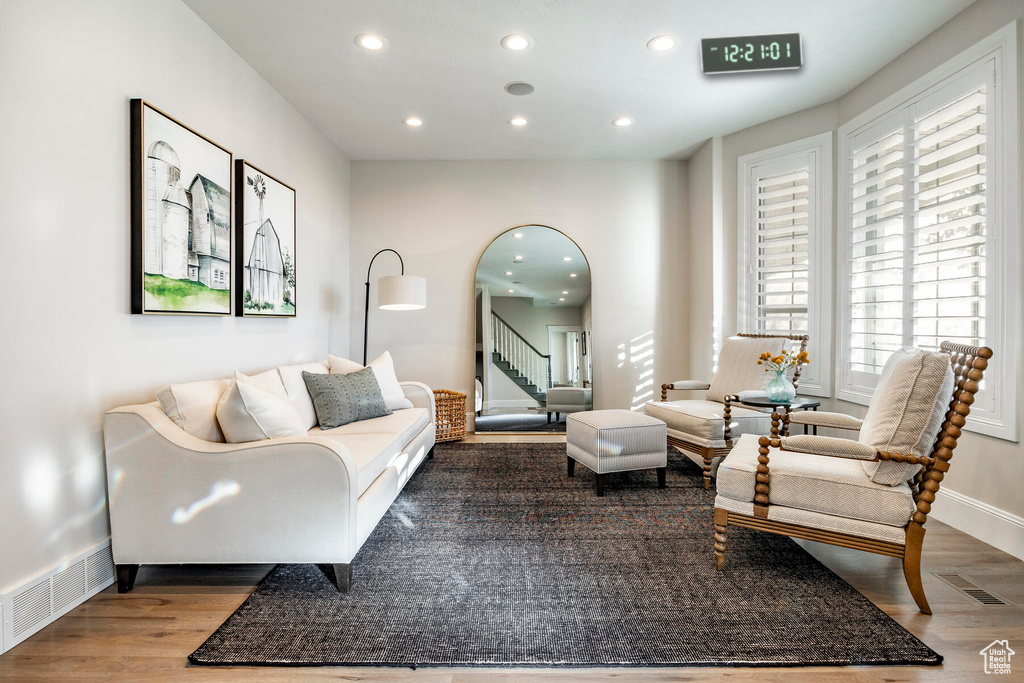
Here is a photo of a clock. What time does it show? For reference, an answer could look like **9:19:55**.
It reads **12:21:01**
